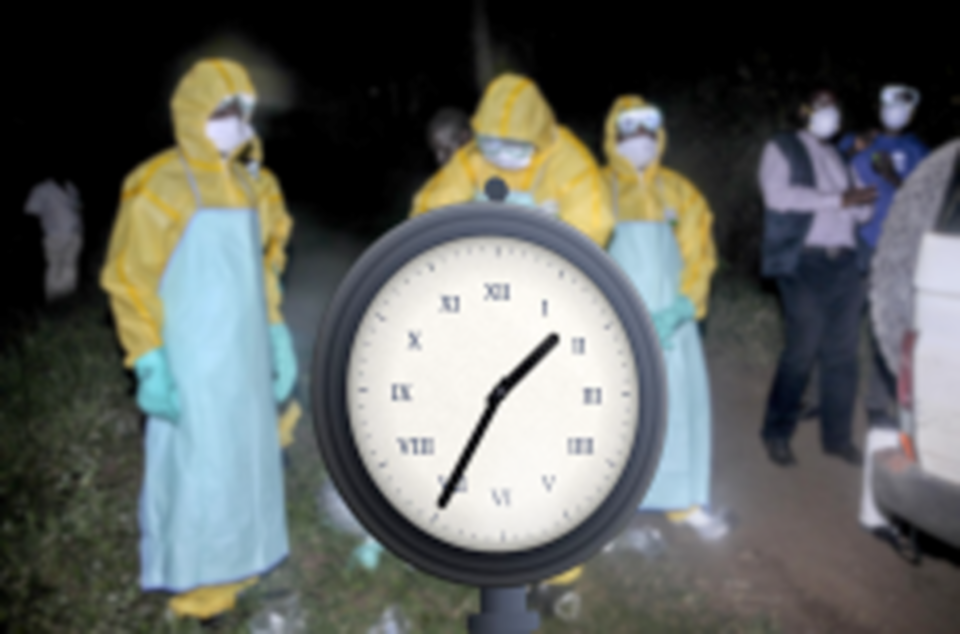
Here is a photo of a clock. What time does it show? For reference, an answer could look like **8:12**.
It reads **1:35**
